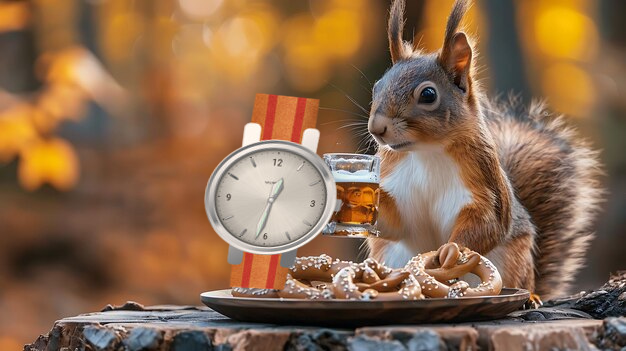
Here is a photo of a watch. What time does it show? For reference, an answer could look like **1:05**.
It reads **12:32**
